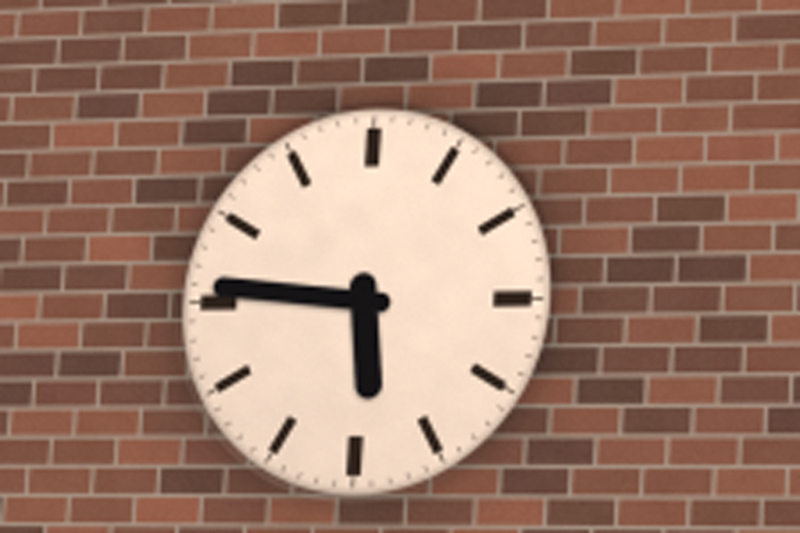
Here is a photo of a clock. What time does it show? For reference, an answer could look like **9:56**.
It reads **5:46**
